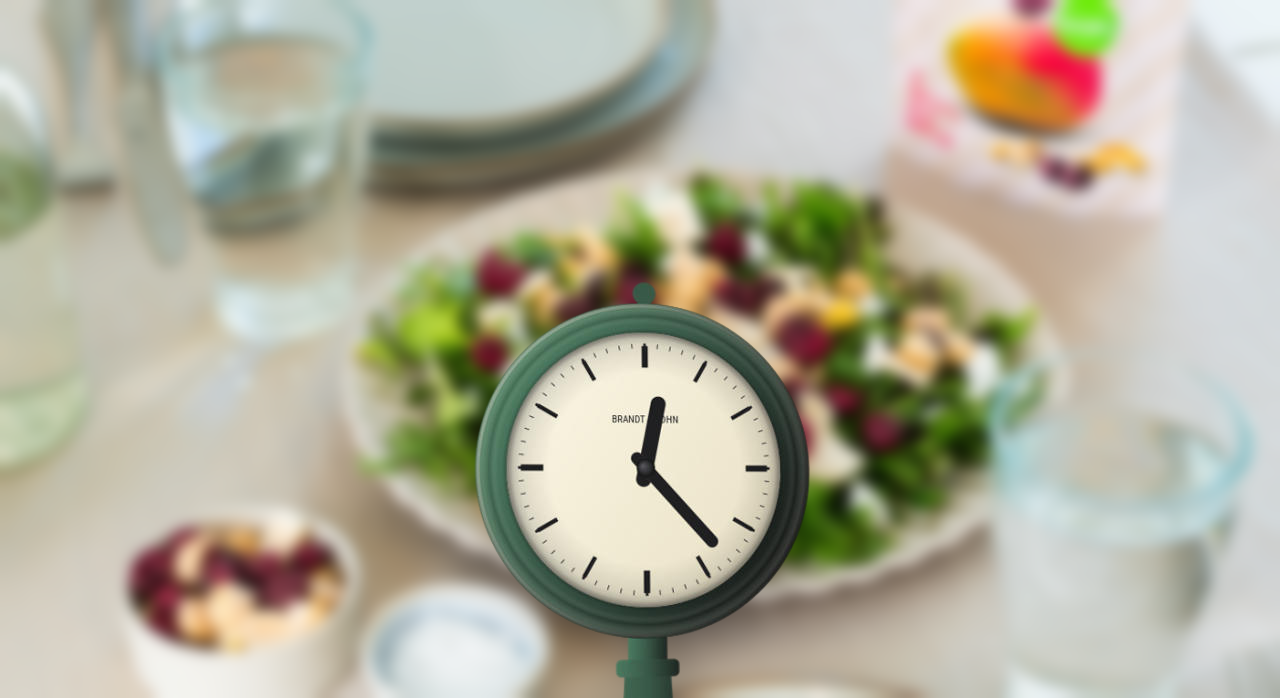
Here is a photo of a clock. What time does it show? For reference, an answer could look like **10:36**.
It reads **12:23**
